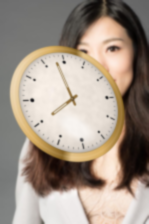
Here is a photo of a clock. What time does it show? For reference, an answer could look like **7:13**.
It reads **7:58**
